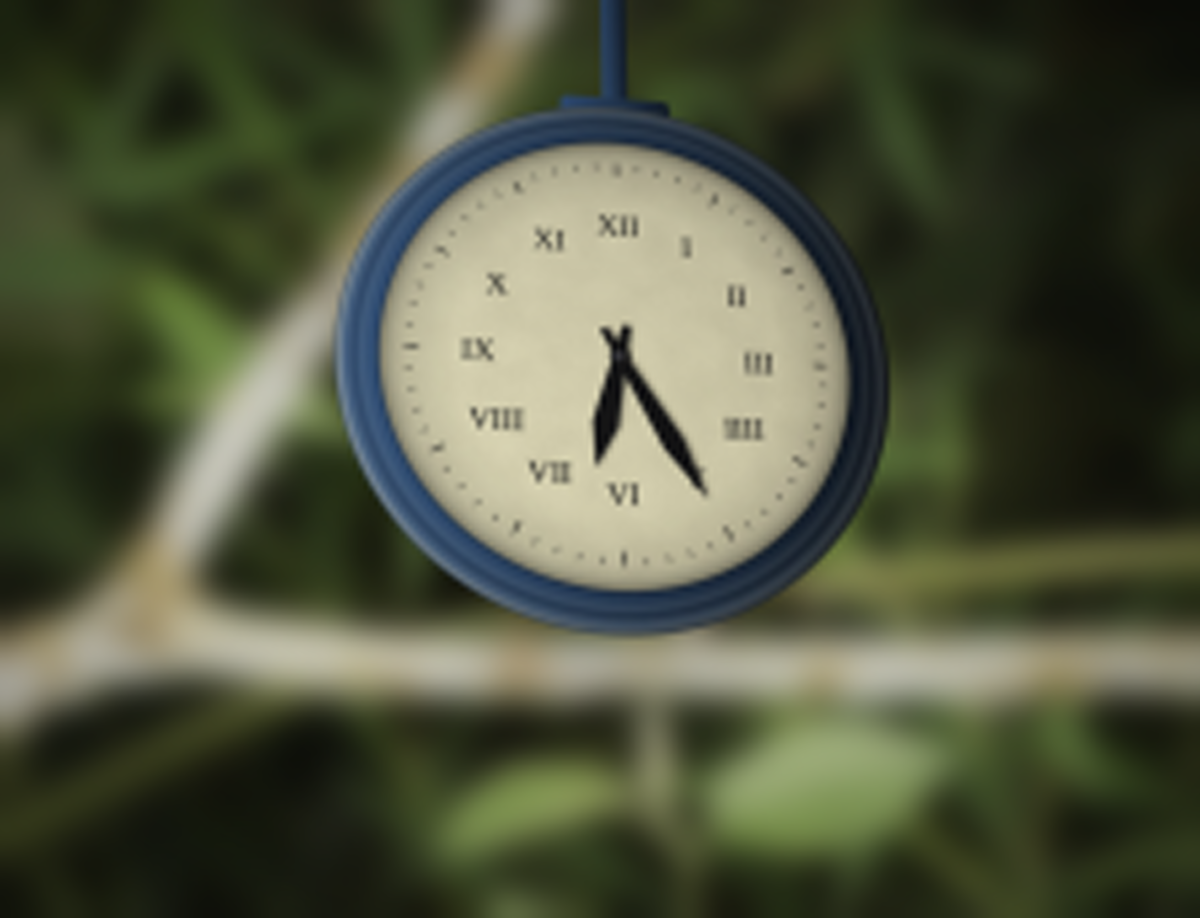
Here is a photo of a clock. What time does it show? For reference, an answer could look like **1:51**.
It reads **6:25**
